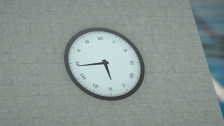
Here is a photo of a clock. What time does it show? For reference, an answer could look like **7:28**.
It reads **5:44**
